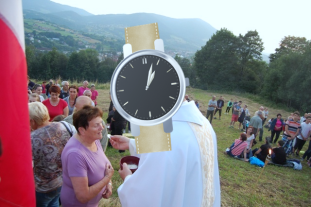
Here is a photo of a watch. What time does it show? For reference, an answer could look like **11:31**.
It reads **1:03**
